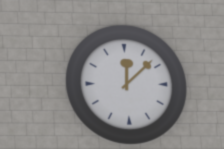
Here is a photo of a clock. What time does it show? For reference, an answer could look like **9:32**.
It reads **12:08**
